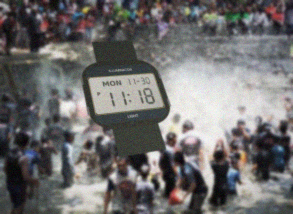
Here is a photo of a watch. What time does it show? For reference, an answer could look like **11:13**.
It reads **11:18**
